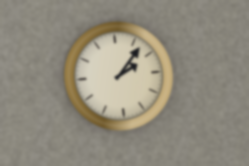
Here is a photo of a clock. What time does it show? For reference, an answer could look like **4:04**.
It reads **2:07**
